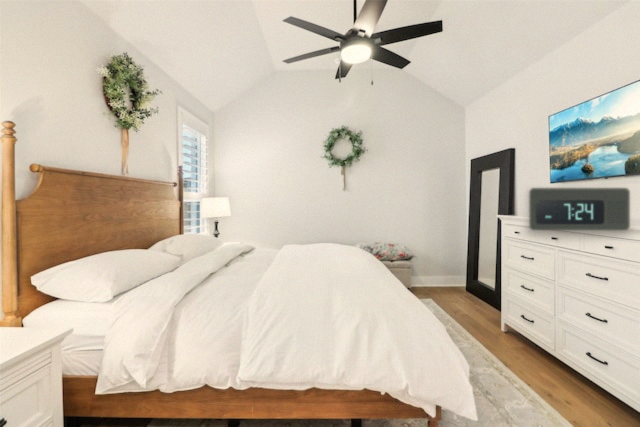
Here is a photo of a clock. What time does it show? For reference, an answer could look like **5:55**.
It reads **7:24**
